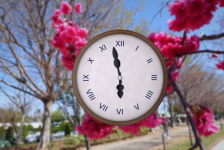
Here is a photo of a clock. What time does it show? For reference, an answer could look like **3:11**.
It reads **5:58**
